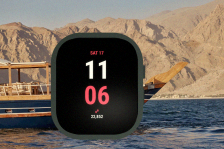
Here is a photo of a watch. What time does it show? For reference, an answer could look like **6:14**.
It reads **11:06**
